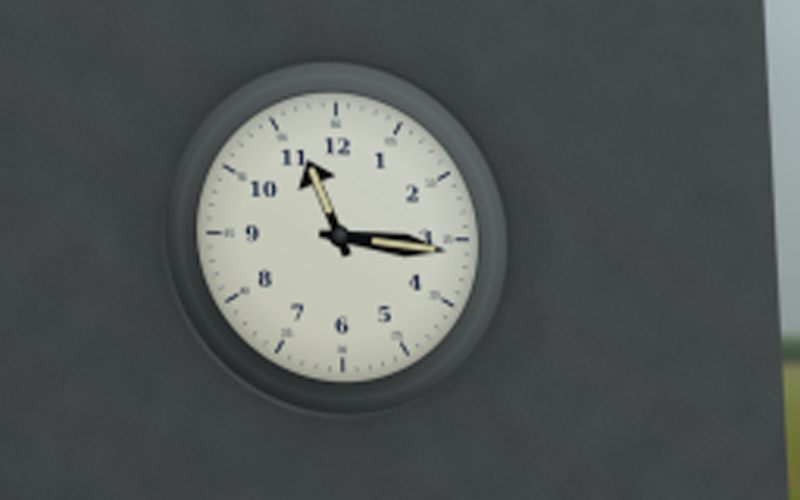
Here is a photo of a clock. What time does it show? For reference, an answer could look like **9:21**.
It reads **11:16**
